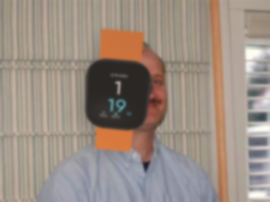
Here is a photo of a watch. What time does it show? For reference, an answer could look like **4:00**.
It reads **1:19**
